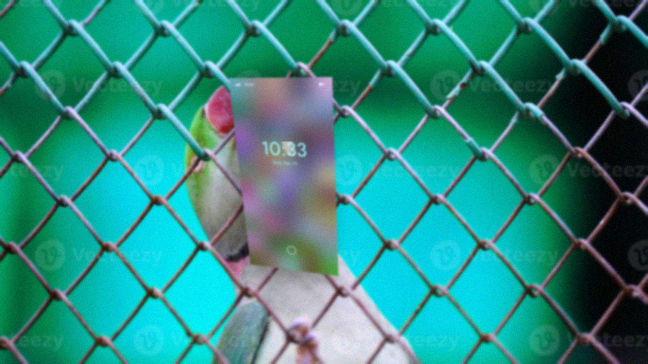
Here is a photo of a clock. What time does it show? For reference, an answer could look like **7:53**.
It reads **10:33**
